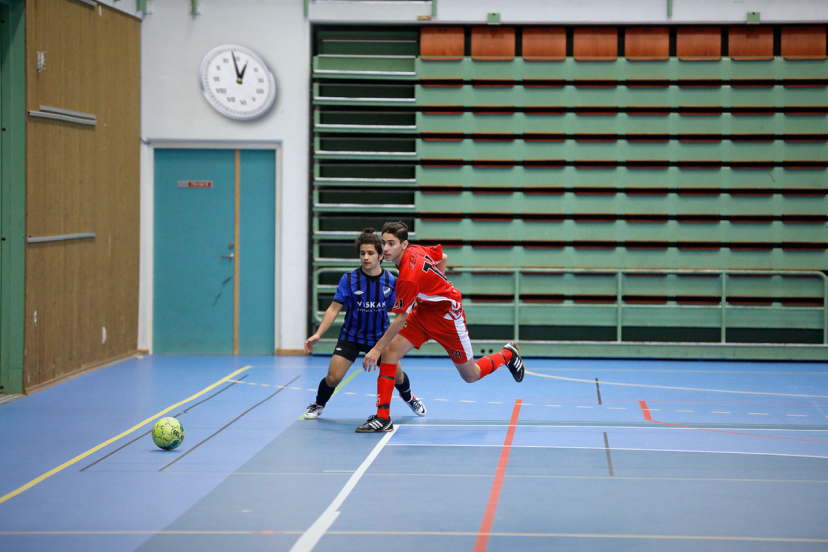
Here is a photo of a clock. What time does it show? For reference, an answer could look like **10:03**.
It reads **12:59**
